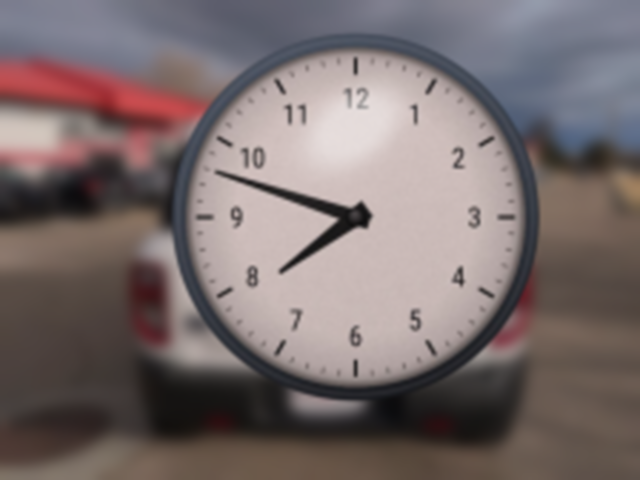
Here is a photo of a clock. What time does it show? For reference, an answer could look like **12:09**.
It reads **7:48**
